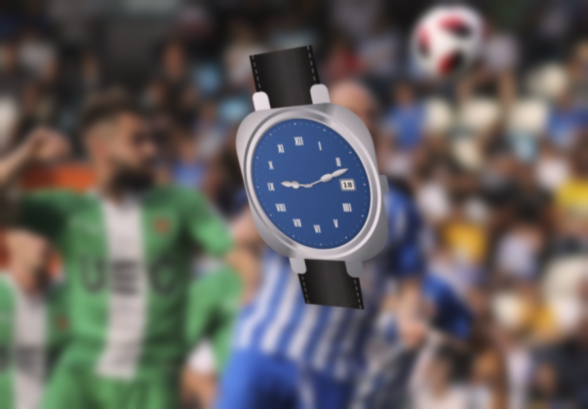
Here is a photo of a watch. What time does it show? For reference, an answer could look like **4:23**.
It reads **9:12**
